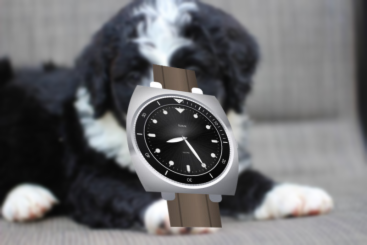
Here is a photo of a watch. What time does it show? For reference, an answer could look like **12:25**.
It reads **8:25**
